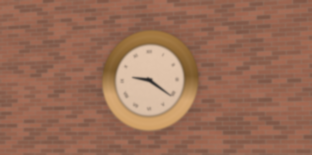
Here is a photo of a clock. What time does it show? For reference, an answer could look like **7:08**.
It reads **9:21**
